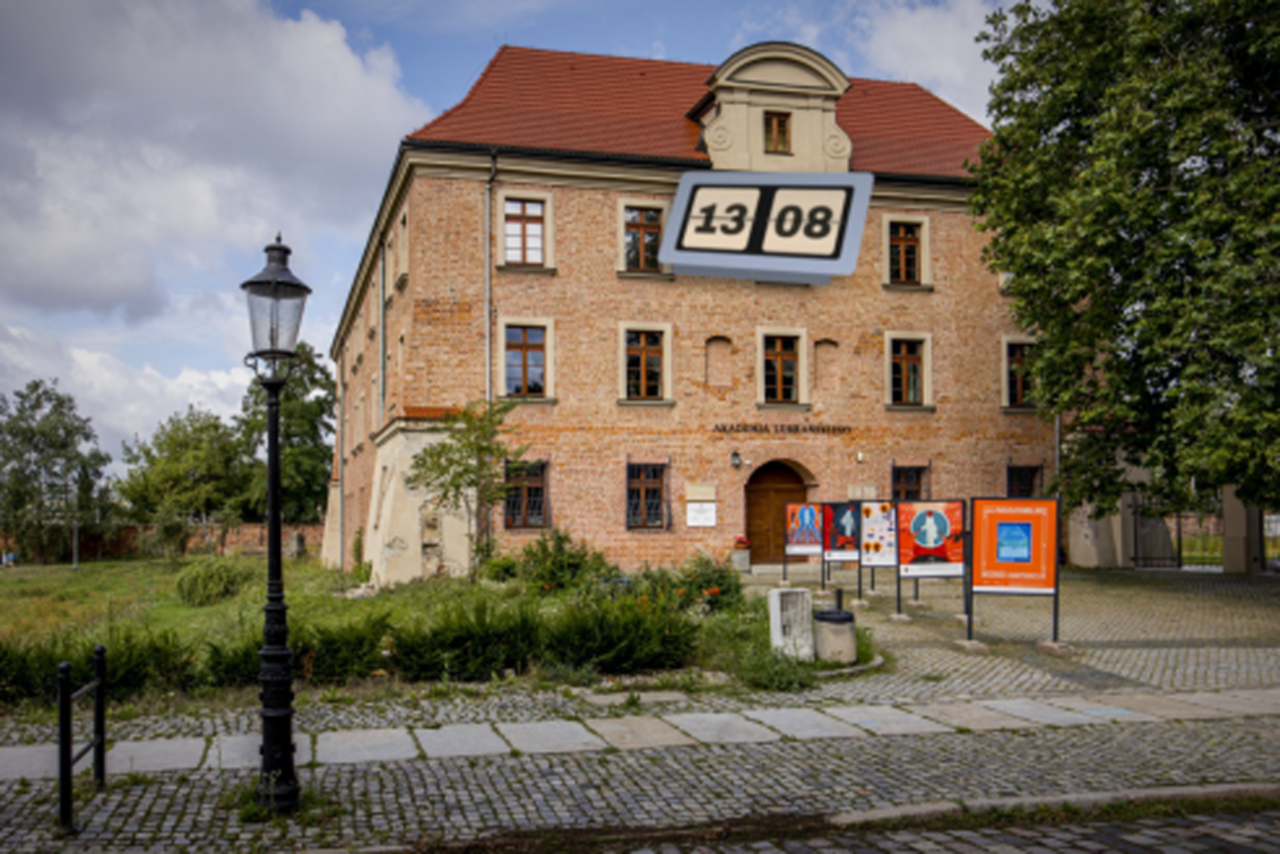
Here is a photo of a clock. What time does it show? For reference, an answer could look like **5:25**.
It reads **13:08**
